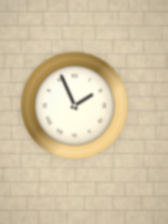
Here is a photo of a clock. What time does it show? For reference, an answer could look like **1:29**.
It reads **1:56**
